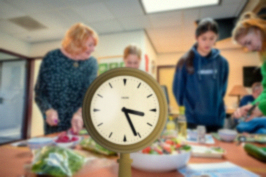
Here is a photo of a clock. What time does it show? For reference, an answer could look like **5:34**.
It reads **3:26**
